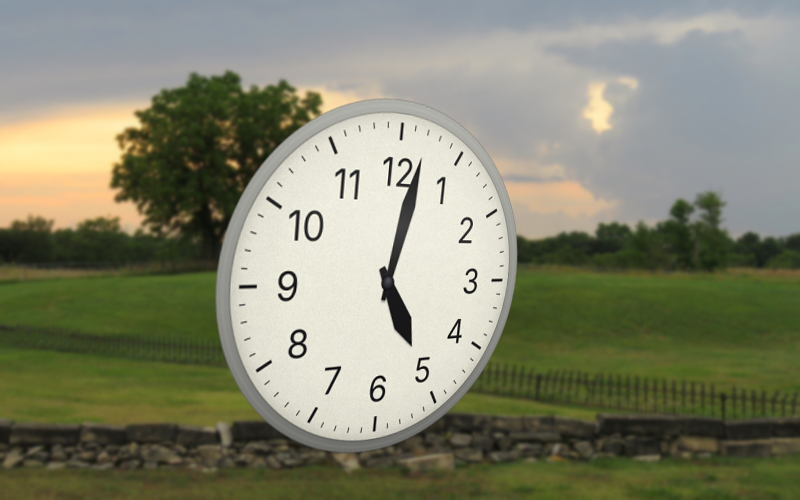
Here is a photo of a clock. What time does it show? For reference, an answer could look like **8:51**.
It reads **5:02**
